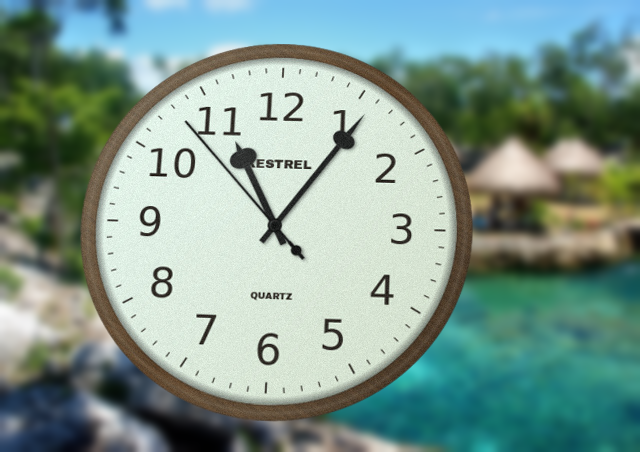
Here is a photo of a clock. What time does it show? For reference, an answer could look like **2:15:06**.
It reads **11:05:53**
